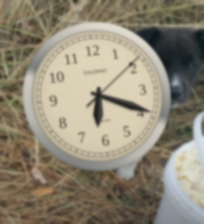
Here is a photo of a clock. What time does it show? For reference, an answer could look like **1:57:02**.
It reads **6:19:09**
